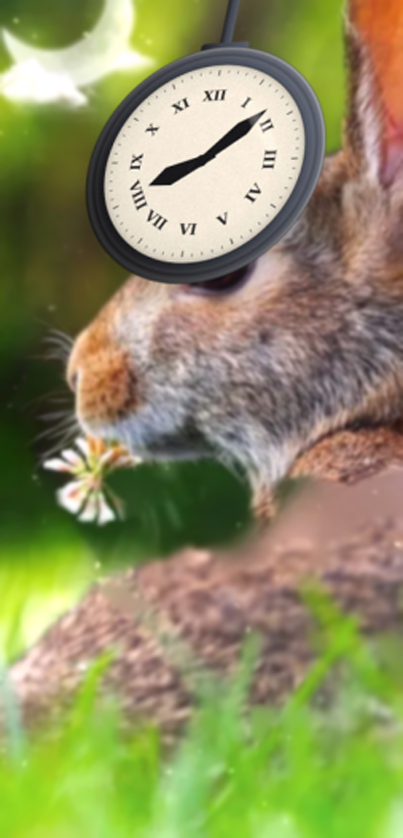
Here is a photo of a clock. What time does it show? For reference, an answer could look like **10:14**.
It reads **8:08**
